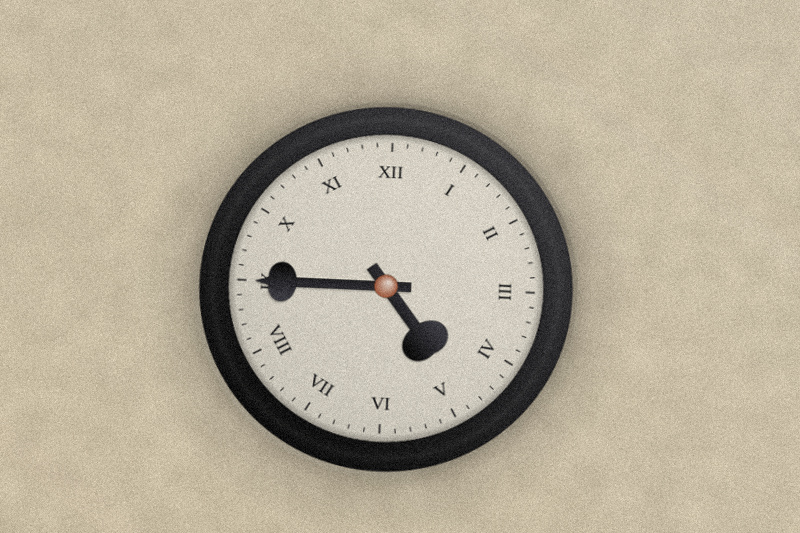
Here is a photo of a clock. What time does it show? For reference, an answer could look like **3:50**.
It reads **4:45**
